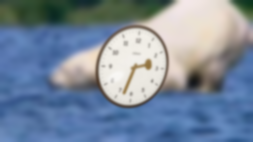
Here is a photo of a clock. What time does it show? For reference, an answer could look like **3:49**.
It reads **2:33**
